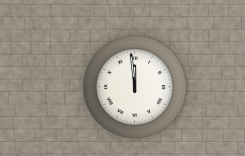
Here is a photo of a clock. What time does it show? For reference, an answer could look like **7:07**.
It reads **11:59**
